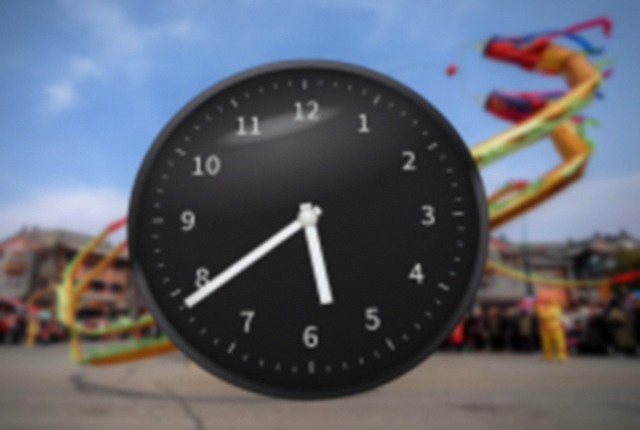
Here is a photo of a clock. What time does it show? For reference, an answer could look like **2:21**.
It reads **5:39**
